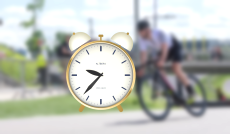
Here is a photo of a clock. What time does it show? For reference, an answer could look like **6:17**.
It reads **9:37**
